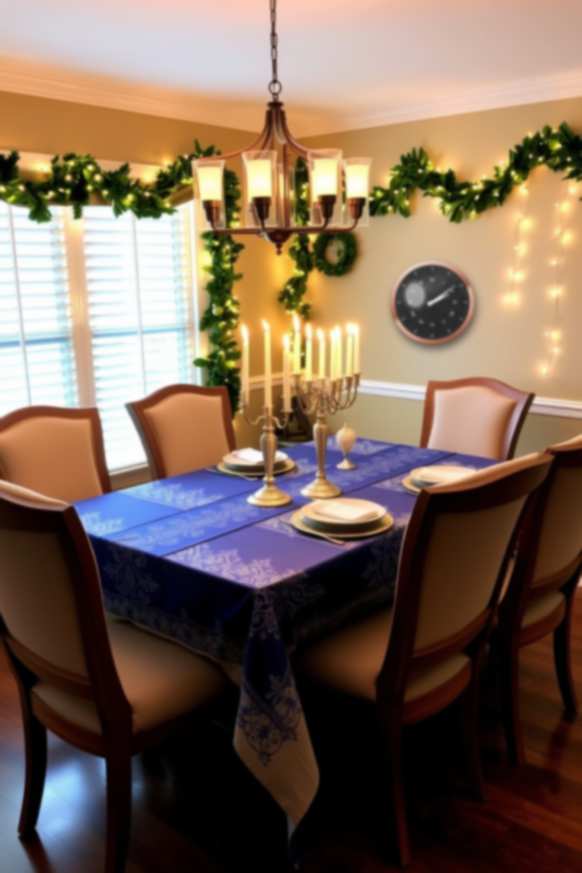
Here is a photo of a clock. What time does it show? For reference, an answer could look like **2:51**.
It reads **2:09**
